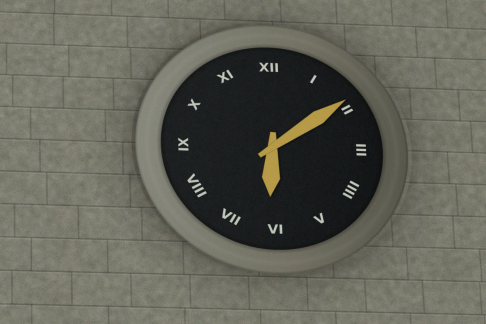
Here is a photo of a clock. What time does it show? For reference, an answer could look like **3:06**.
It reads **6:09**
